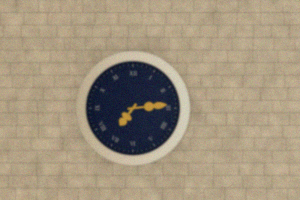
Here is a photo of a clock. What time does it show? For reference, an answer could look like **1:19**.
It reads **7:14**
